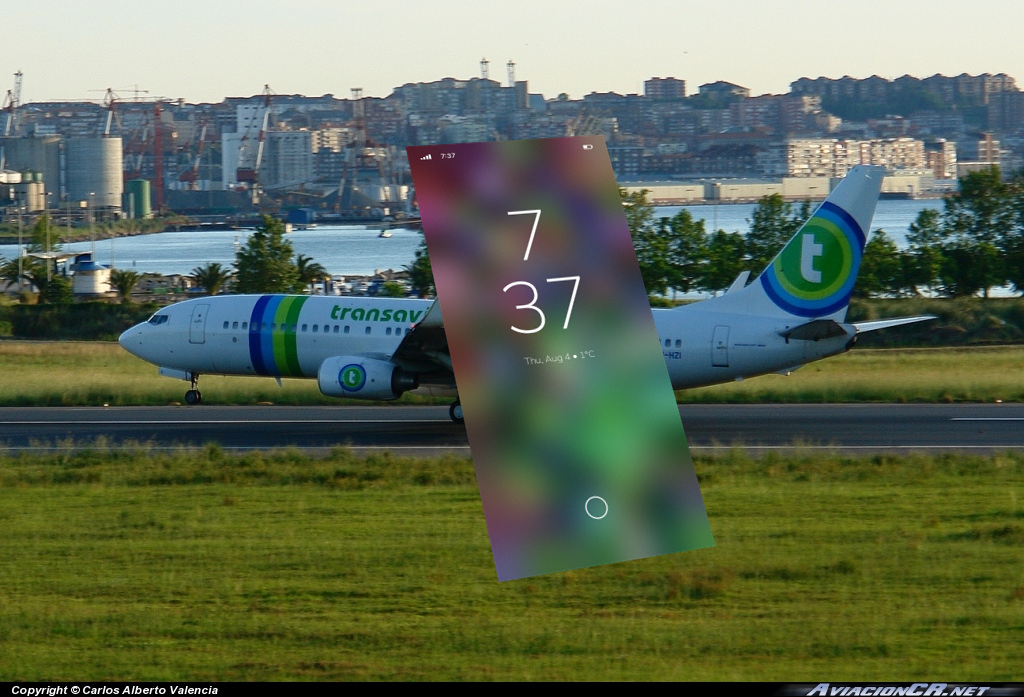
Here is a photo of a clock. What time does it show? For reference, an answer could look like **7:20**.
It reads **7:37**
